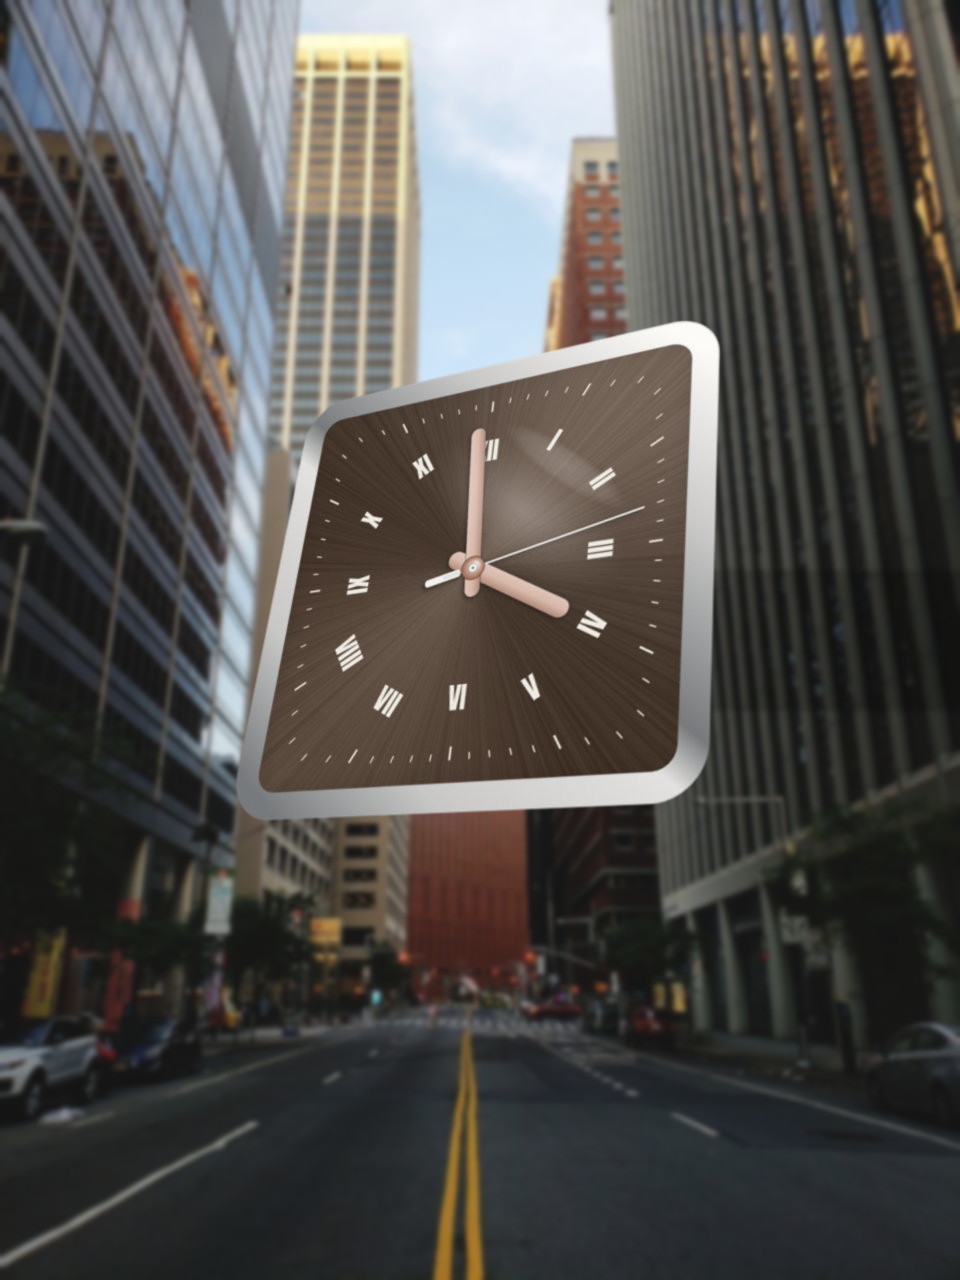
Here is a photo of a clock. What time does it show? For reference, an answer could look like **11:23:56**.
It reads **3:59:13**
